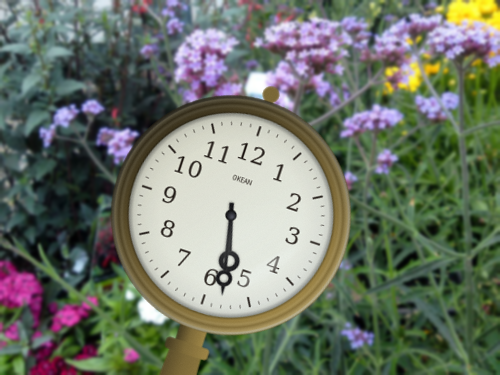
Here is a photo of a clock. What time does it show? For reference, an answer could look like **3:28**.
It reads **5:28**
